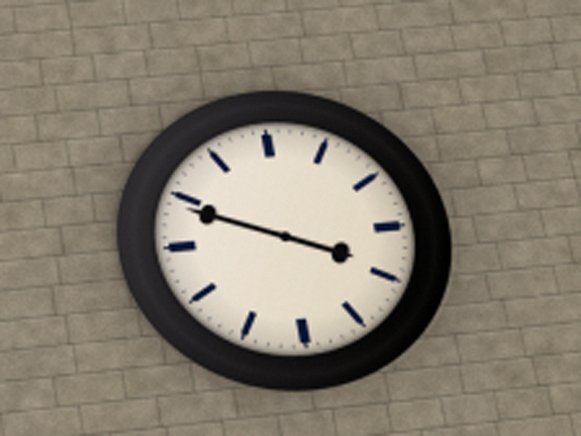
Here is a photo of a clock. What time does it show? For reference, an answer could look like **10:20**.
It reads **3:49**
